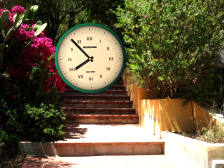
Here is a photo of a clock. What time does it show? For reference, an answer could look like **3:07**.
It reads **7:53**
